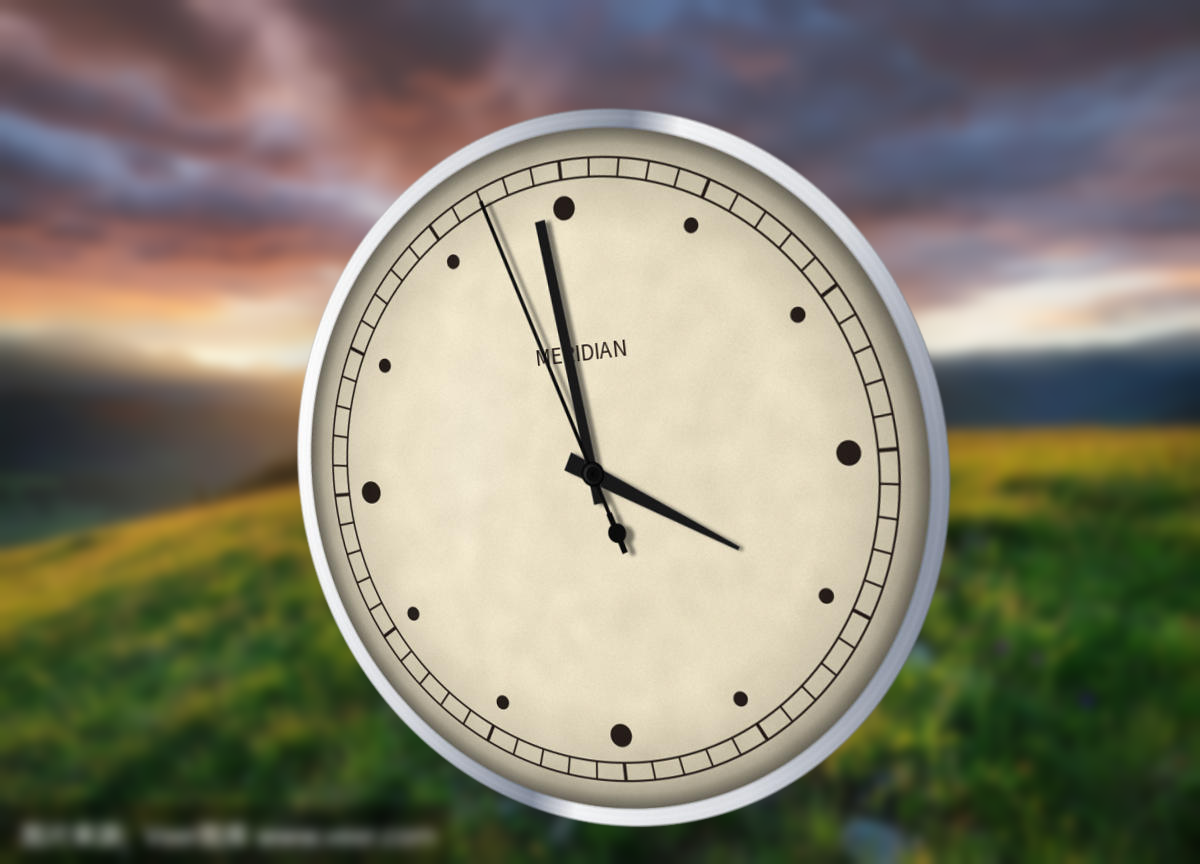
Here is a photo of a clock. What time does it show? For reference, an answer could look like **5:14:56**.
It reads **3:58:57**
